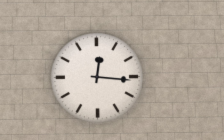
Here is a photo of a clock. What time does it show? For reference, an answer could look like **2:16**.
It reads **12:16**
